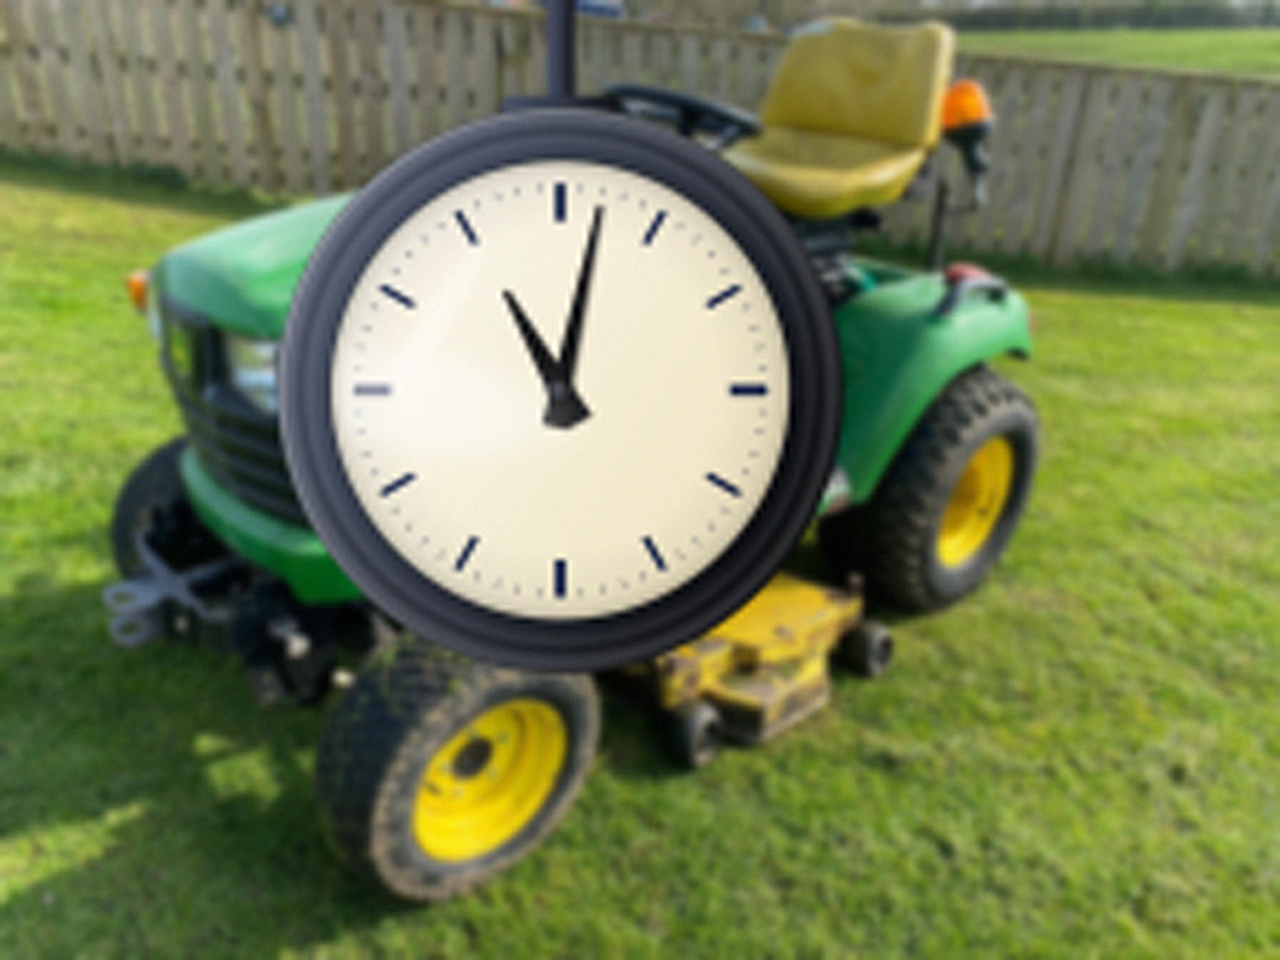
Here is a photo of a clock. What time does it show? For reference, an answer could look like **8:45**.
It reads **11:02**
